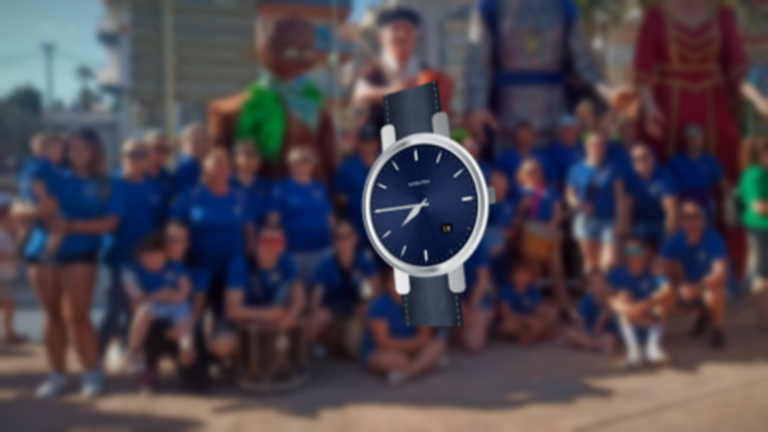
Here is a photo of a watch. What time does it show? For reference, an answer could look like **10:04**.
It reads **7:45**
